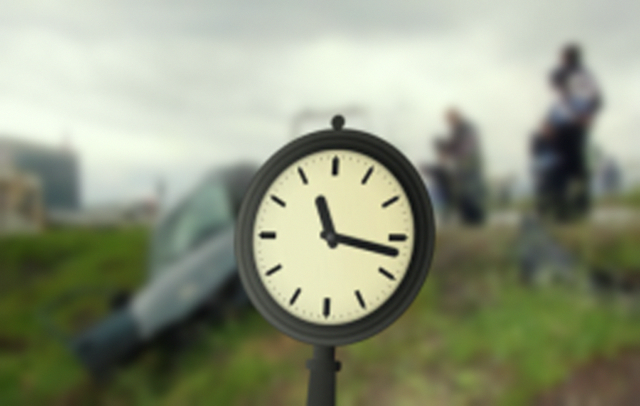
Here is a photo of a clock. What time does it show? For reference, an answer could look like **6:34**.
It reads **11:17**
